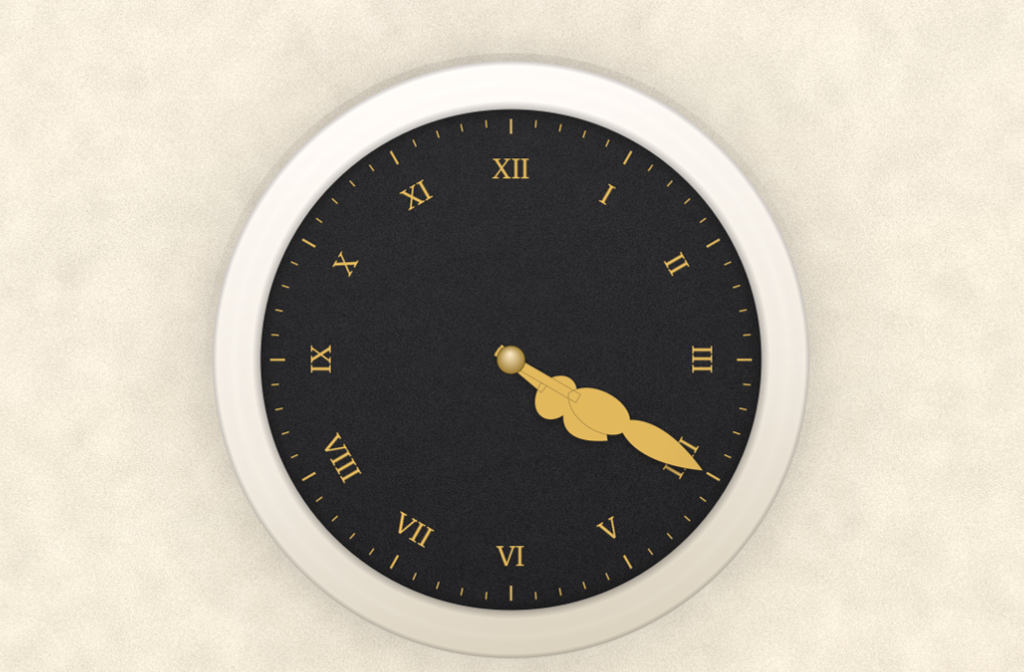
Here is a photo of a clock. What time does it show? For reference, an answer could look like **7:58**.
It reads **4:20**
